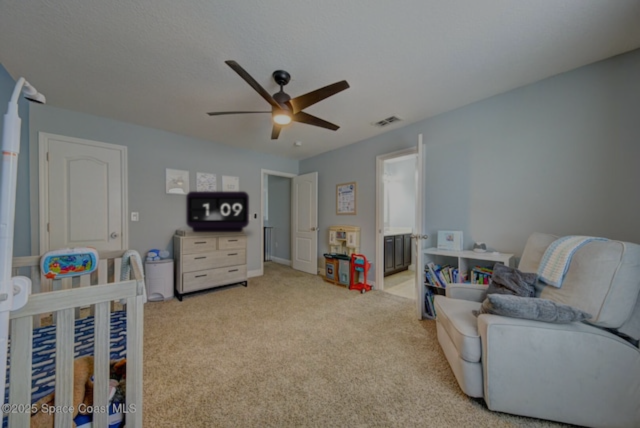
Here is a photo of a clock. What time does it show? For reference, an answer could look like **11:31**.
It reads **1:09**
